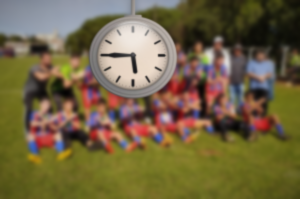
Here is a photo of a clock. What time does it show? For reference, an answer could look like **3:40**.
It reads **5:45**
